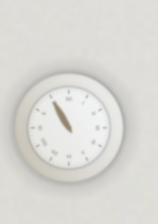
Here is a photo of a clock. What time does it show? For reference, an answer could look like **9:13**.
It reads **10:55**
